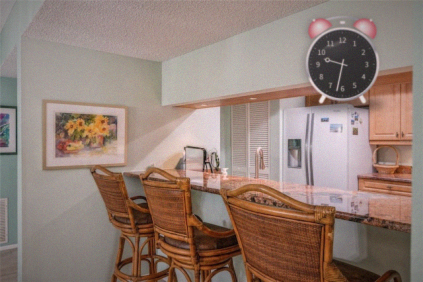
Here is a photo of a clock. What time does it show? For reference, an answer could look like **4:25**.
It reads **9:32**
